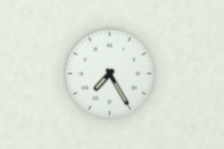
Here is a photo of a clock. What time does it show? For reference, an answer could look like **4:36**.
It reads **7:25**
